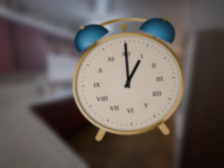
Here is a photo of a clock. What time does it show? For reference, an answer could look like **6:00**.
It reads **1:00**
